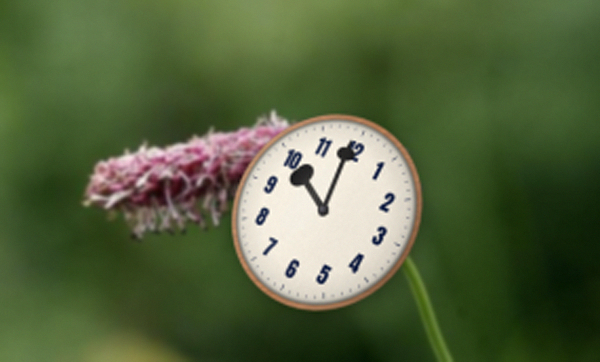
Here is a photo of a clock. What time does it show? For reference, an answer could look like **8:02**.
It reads **9:59**
